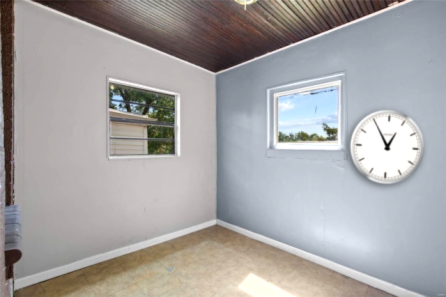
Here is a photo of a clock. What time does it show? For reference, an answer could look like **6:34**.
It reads **12:55**
